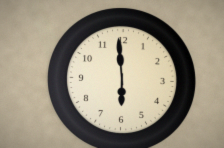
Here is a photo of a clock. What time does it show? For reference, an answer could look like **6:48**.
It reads **5:59**
